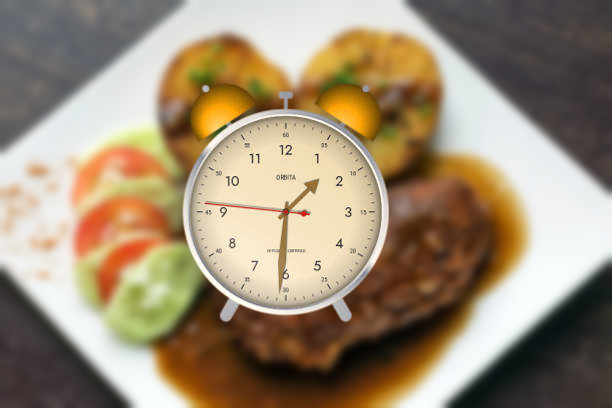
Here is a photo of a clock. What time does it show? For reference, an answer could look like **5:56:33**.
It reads **1:30:46**
